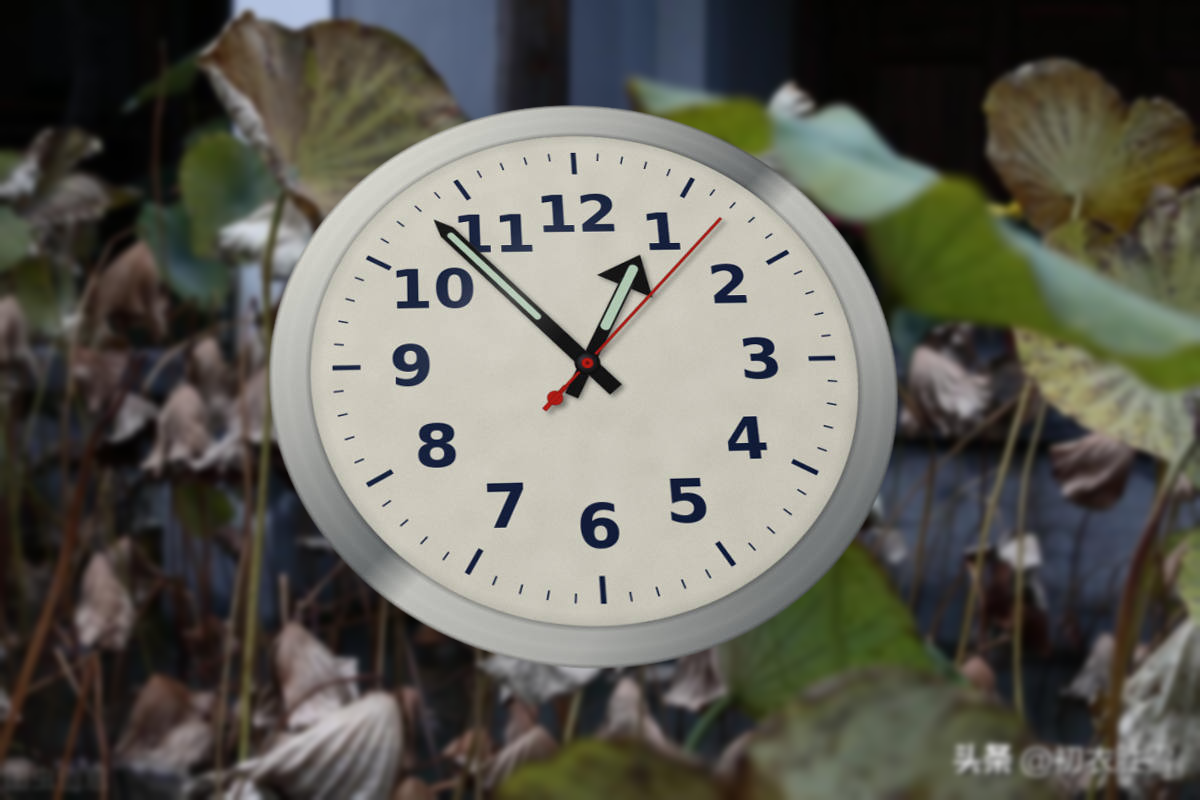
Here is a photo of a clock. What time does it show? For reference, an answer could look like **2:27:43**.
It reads **12:53:07**
